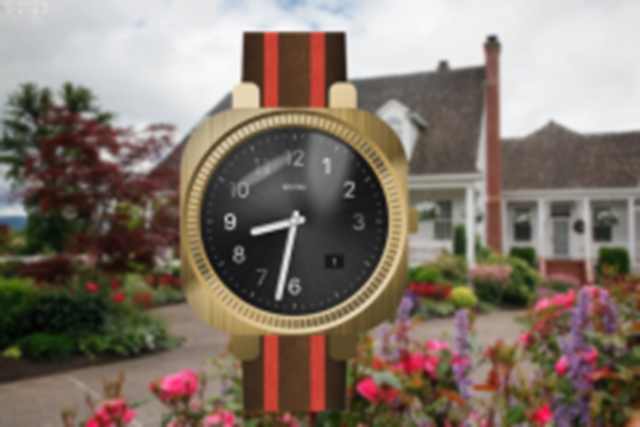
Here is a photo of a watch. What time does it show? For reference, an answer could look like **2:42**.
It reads **8:32**
